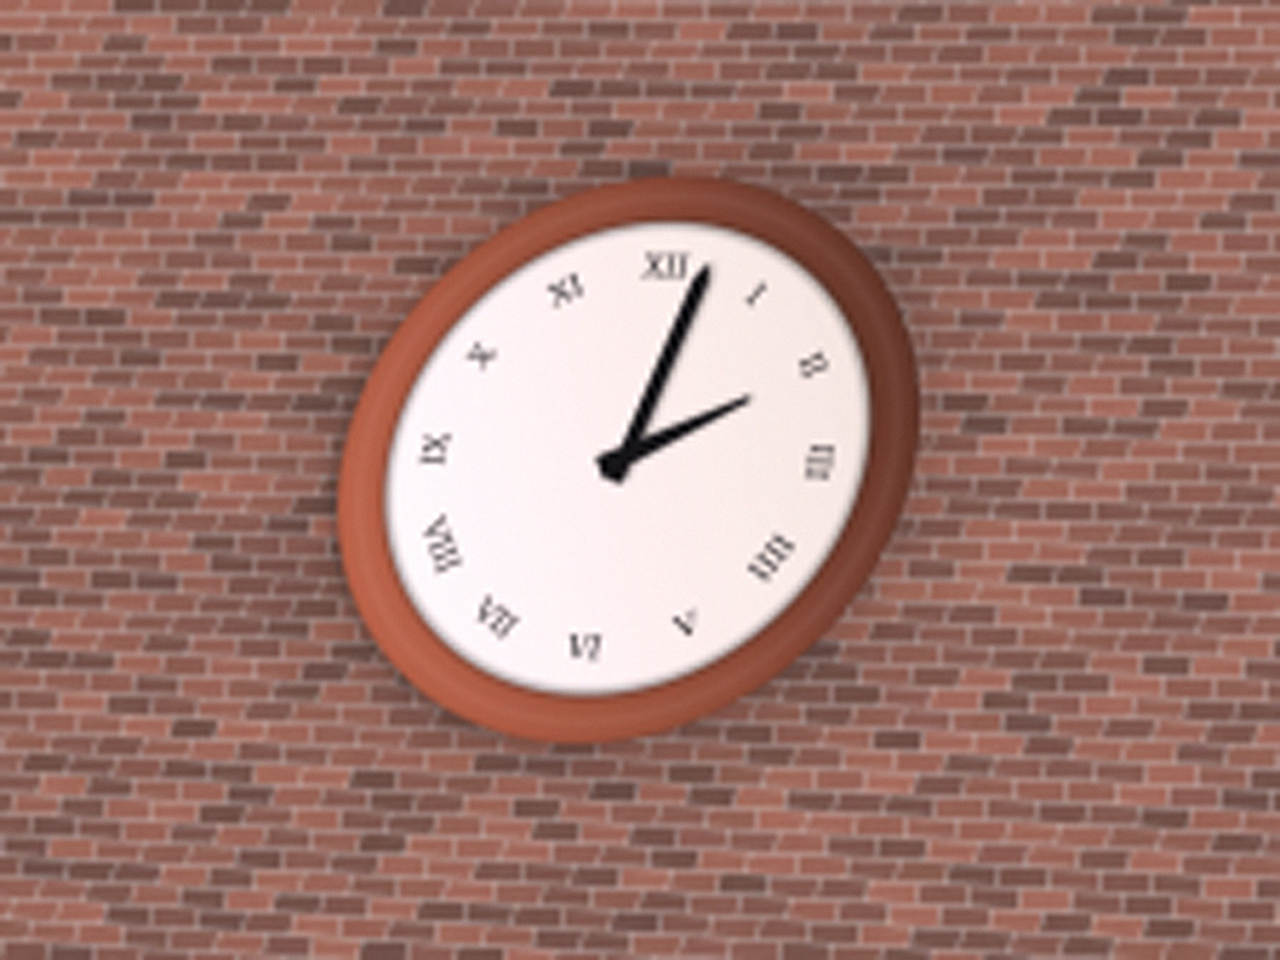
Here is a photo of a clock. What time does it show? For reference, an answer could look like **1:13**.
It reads **2:02**
